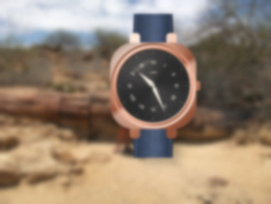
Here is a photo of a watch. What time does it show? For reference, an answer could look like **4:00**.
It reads **10:26**
